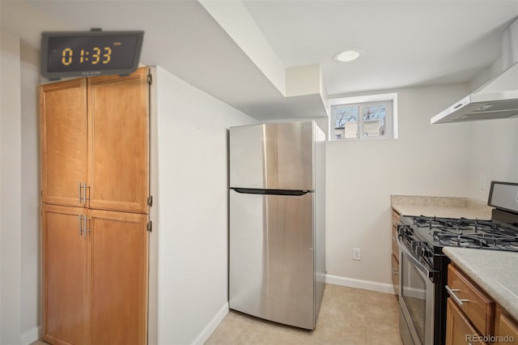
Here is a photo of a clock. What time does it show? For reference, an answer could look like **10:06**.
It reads **1:33**
